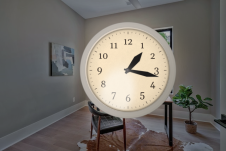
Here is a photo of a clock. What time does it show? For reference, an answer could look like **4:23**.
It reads **1:17**
